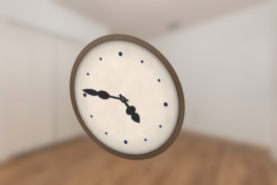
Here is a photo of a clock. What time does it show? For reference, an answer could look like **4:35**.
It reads **4:46**
